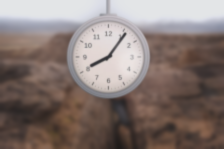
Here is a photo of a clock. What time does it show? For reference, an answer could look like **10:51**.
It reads **8:06**
